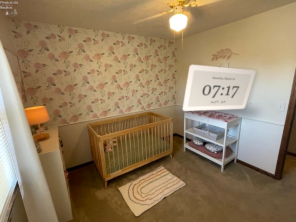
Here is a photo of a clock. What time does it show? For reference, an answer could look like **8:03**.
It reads **7:17**
